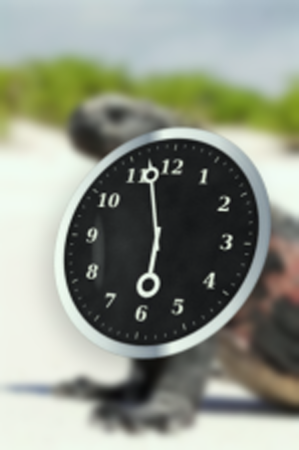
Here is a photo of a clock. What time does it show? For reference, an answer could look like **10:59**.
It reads **5:57**
